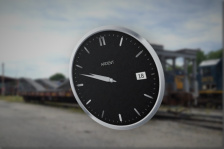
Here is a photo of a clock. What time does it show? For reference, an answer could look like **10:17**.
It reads **9:48**
